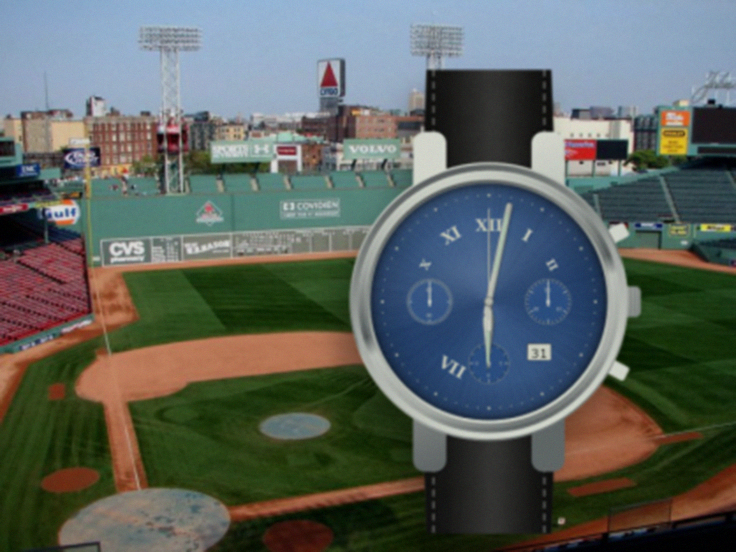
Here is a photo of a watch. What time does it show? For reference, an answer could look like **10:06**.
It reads **6:02**
